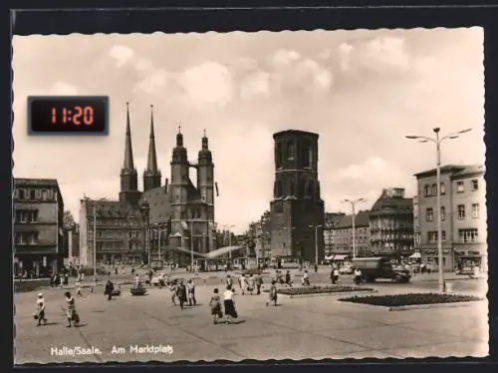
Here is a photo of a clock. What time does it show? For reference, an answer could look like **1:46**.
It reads **11:20**
